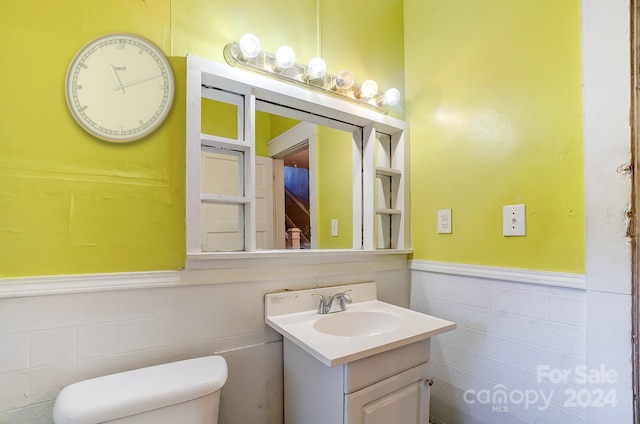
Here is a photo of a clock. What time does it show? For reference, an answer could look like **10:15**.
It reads **11:12**
